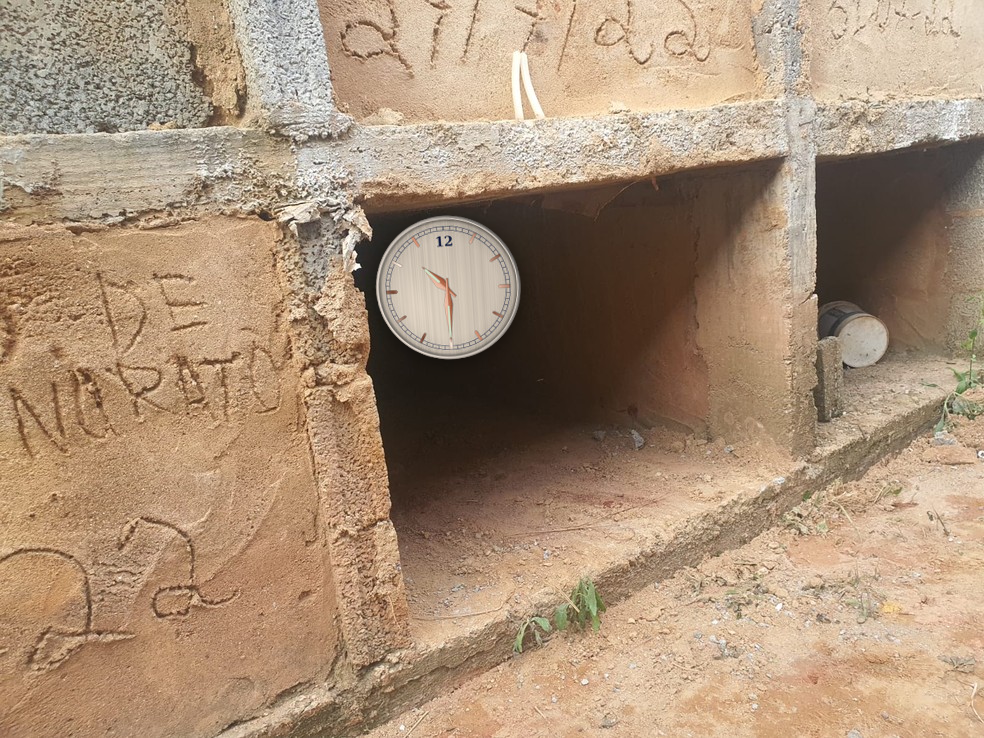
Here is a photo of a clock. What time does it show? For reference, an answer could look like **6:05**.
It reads **10:30**
